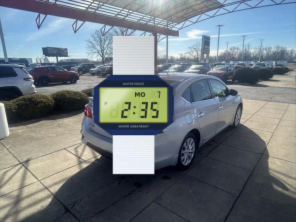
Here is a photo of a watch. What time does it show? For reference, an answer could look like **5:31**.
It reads **2:35**
